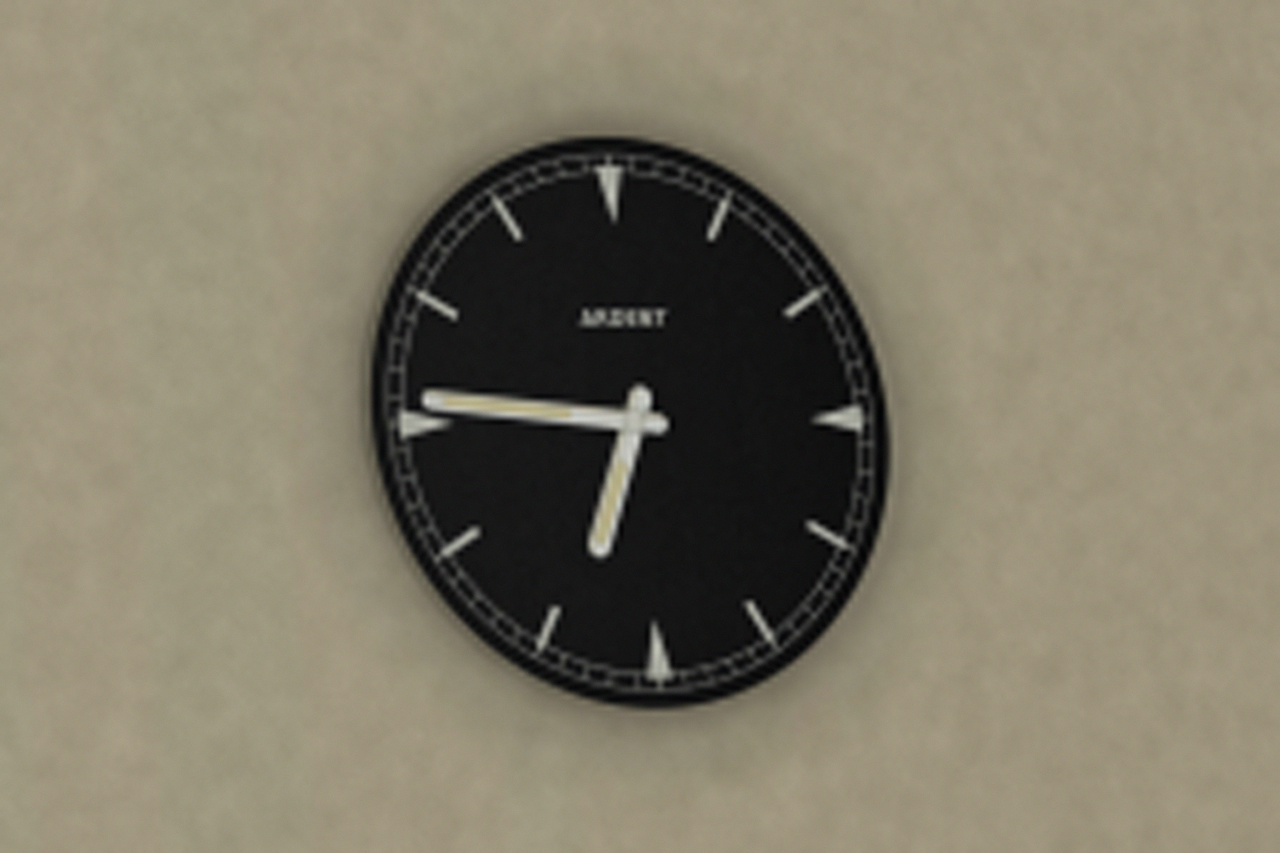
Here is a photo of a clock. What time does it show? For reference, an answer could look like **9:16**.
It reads **6:46**
